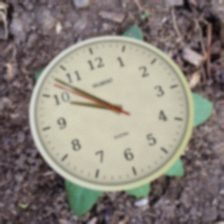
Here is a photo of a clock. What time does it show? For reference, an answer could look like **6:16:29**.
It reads **9:52:52**
